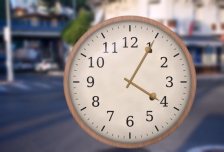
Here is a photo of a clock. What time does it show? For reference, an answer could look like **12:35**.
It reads **4:05**
